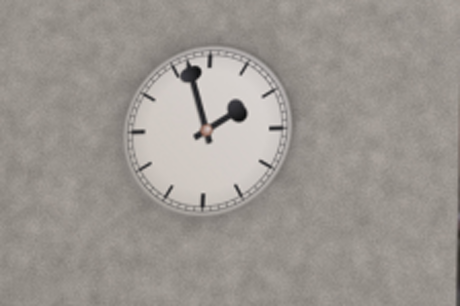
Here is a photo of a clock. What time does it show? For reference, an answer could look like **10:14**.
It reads **1:57**
